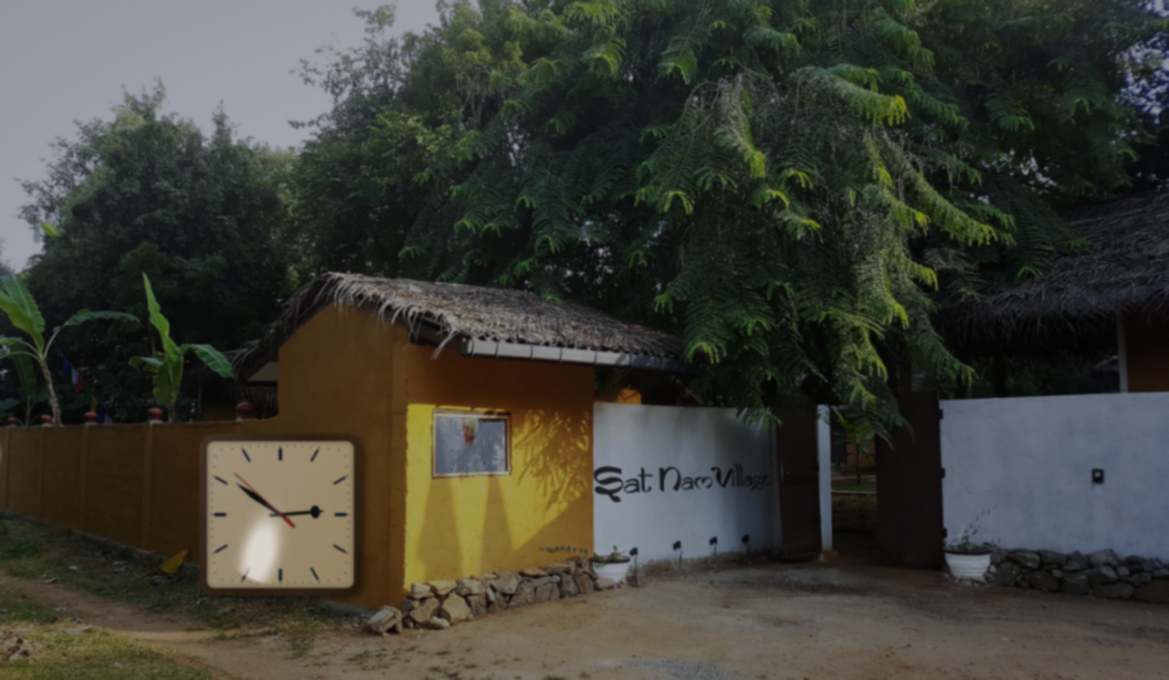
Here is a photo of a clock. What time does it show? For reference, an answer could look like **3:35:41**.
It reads **2:50:52**
